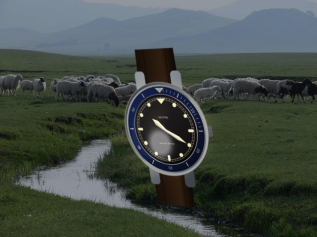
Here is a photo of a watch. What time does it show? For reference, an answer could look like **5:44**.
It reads **10:20**
